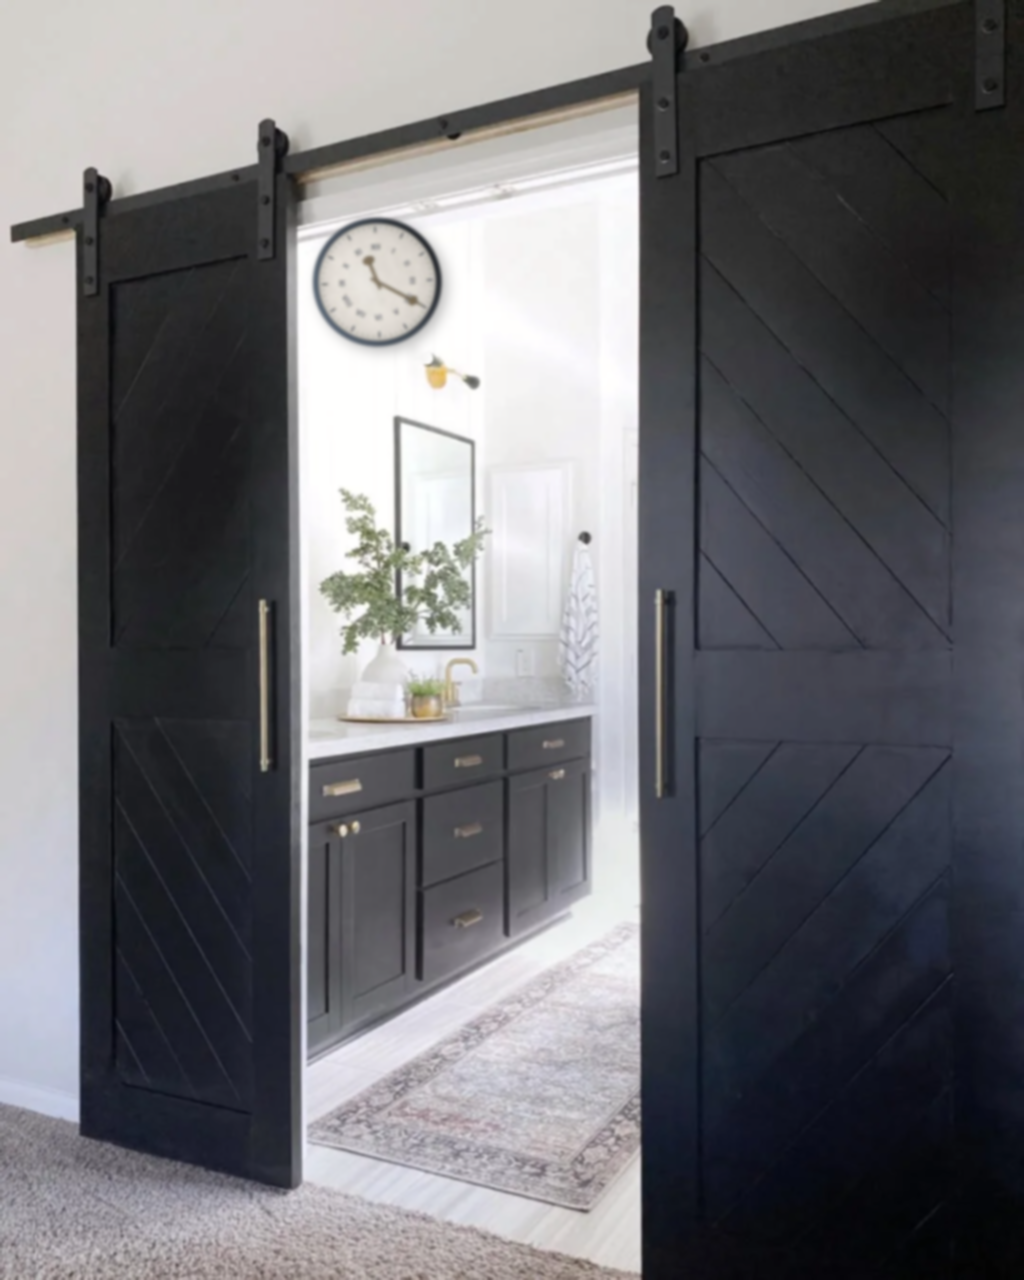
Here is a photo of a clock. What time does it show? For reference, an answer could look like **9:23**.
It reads **11:20**
